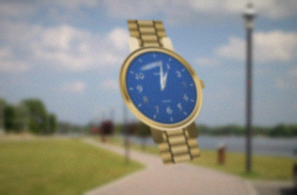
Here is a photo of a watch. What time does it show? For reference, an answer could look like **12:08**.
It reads **1:02**
